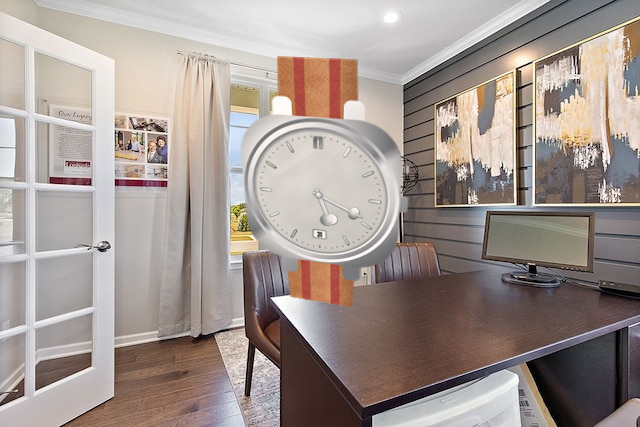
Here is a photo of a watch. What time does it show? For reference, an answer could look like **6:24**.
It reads **5:19**
